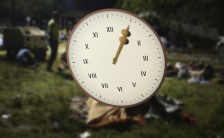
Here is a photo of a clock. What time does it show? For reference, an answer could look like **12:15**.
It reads **1:05**
